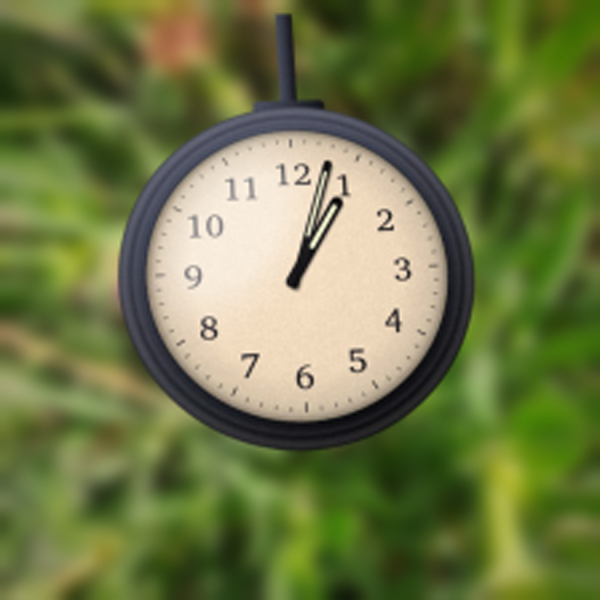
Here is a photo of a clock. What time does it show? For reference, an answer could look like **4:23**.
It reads **1:03**
